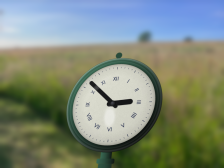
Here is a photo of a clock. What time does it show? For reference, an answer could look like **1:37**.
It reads **2:52**
